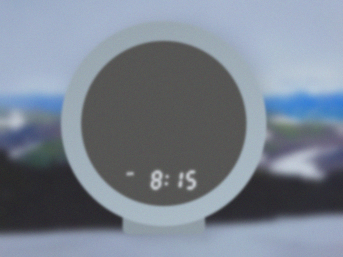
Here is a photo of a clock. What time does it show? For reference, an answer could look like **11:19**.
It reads **8:15**
